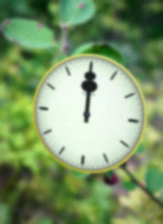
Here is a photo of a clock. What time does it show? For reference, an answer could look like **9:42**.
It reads **12:00**
